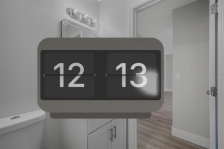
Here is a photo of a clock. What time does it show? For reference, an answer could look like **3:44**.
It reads **12:13**
